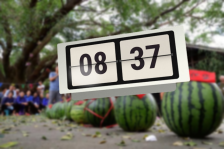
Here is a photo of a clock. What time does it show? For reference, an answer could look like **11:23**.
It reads **8:37**
